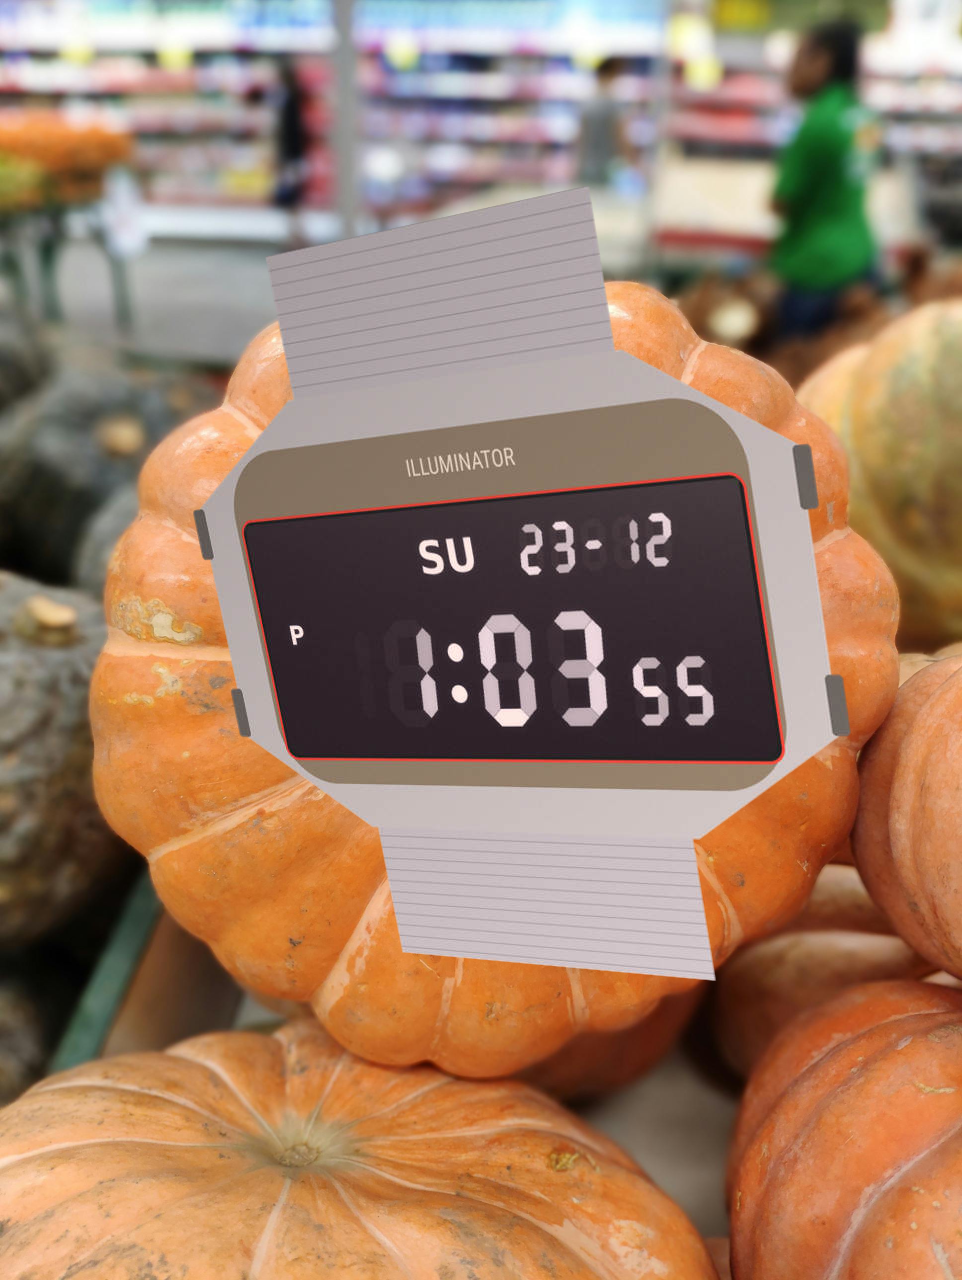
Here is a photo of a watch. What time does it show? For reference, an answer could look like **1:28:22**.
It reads **1:03:55**
